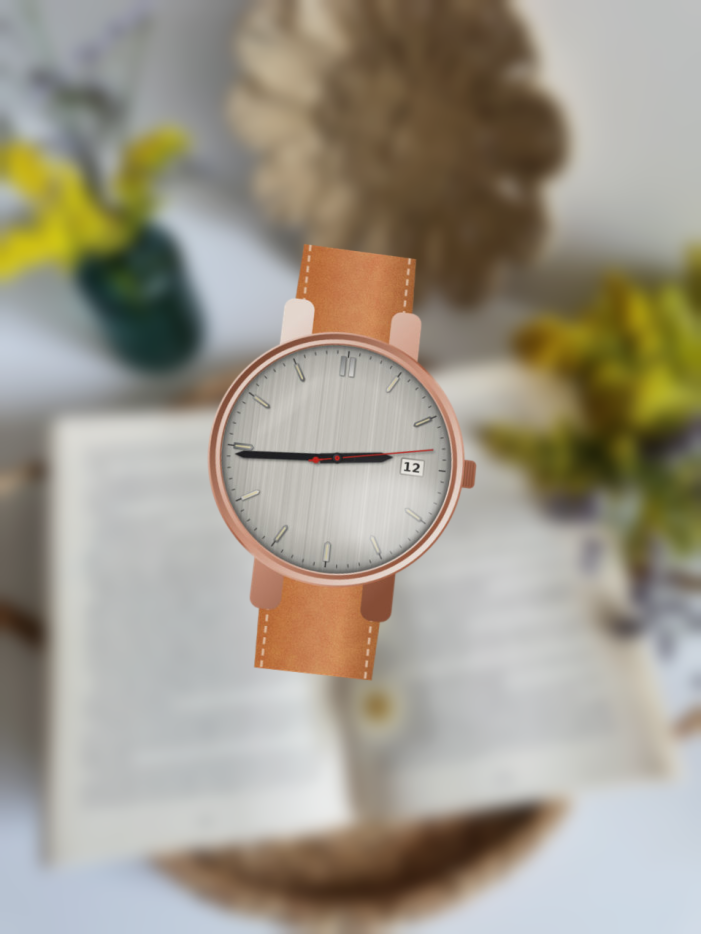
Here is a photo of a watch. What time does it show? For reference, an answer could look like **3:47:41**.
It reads **2:44:13**
